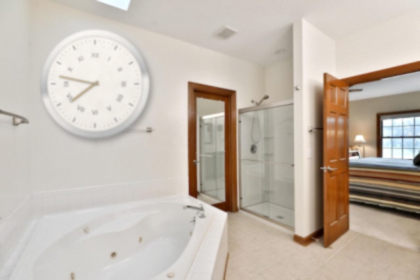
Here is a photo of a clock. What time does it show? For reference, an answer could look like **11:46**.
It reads **7:47**
